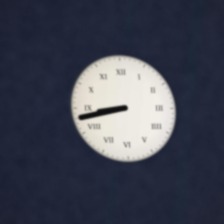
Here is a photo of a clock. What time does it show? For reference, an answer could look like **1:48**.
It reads **8:43**
